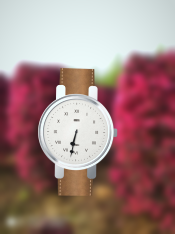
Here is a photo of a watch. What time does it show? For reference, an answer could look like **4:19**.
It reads **6:32**
